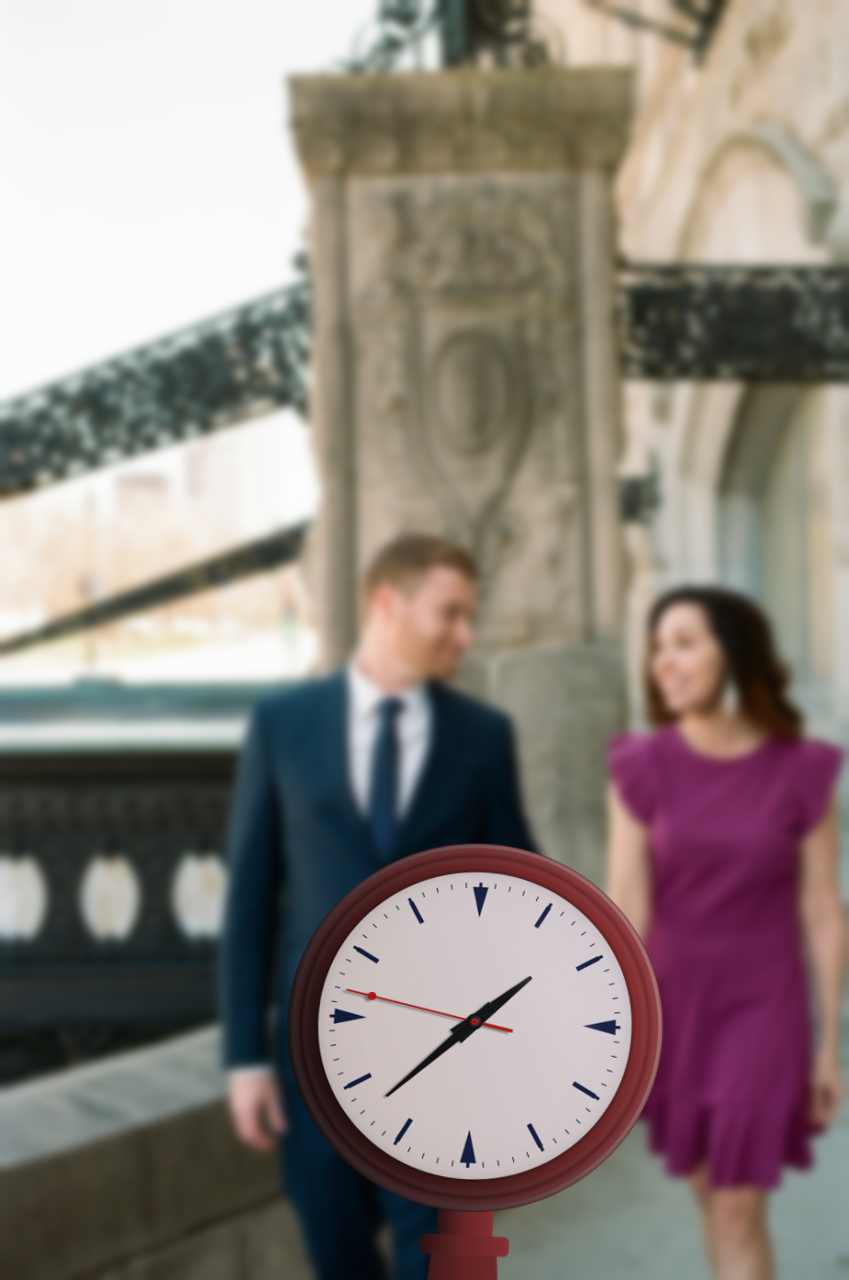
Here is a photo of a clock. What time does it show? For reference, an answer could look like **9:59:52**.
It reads **1:37:47**
